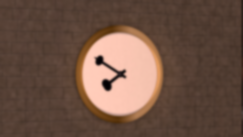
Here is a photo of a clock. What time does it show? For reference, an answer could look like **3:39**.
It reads **7:50**
